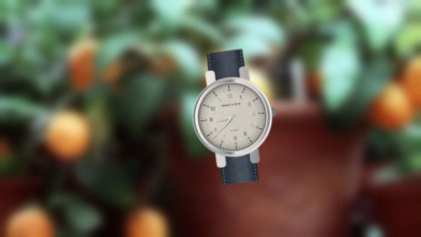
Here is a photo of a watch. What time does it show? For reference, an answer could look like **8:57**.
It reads **8:38**
